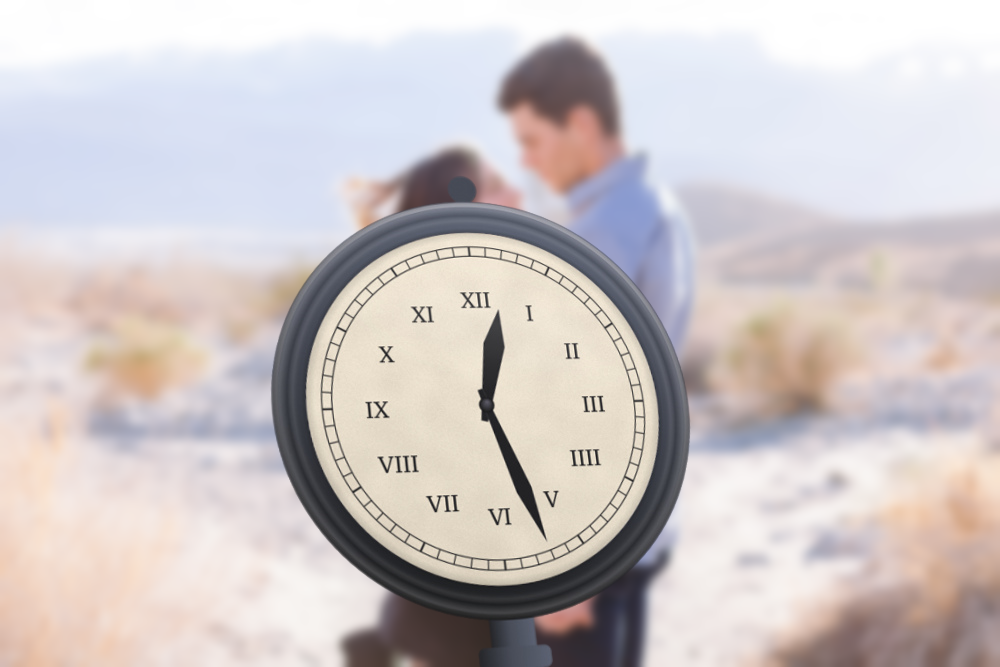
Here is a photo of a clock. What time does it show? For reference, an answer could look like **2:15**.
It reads **12:27**
